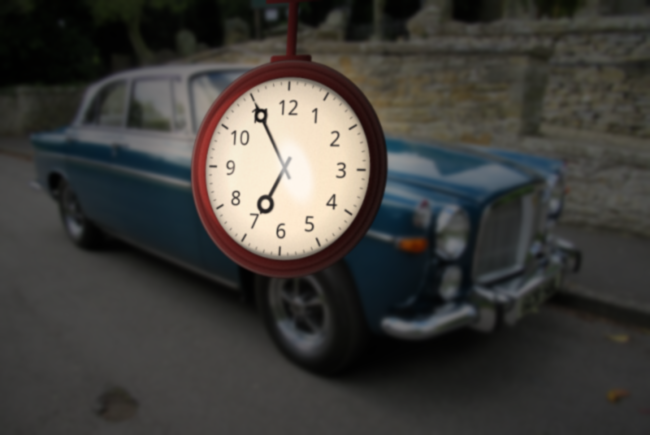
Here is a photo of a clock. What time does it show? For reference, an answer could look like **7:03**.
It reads **6:55**
